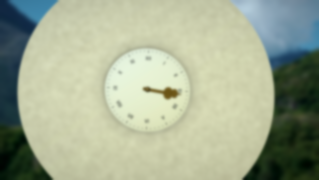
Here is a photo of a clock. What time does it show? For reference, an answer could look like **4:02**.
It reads **3:16**
